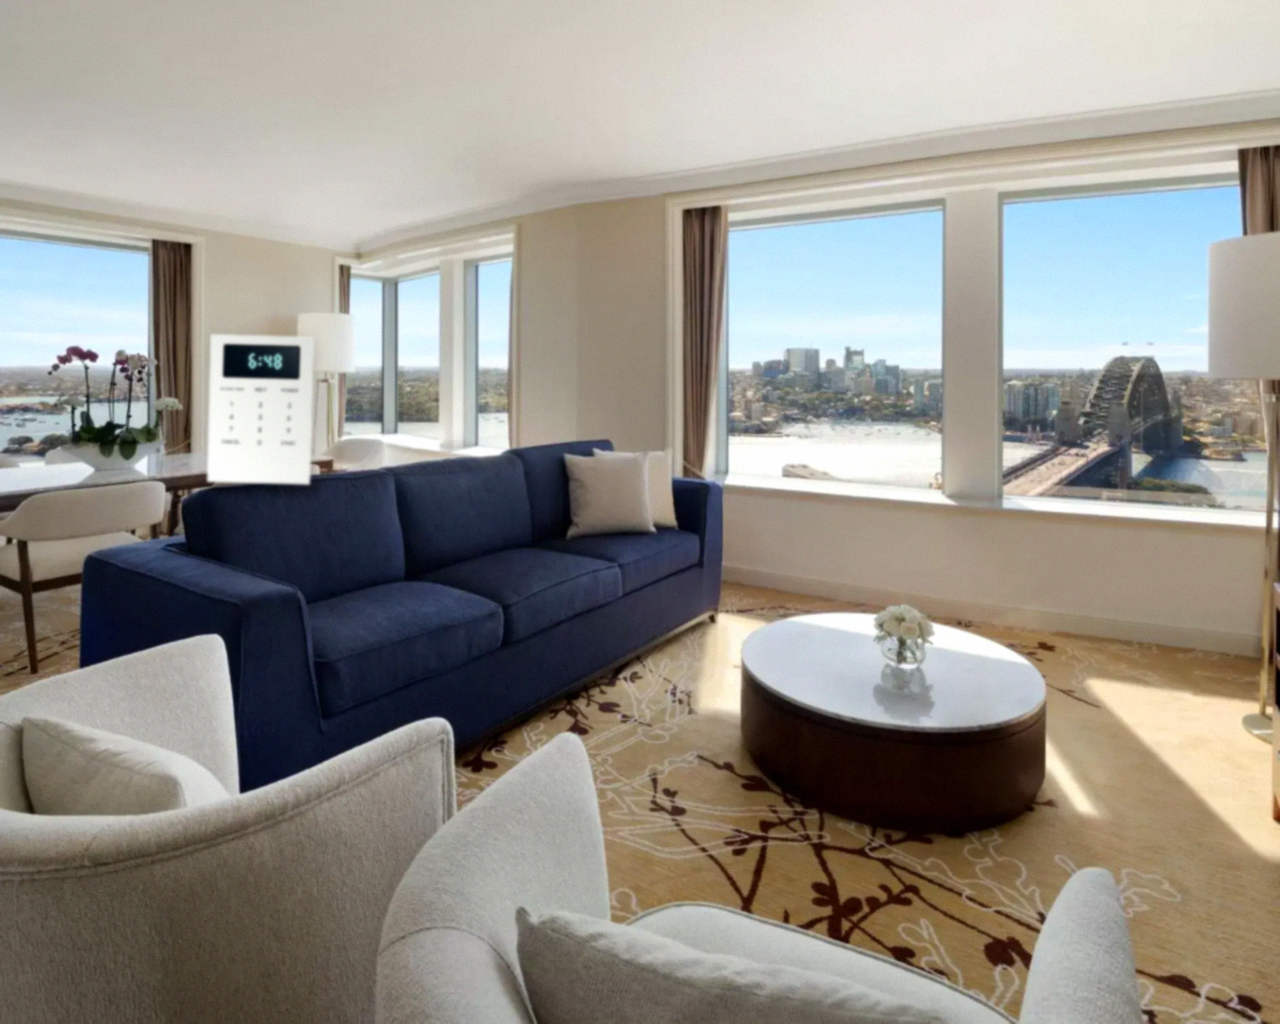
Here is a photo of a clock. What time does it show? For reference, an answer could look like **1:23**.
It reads **6:48**
